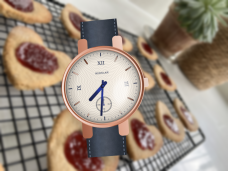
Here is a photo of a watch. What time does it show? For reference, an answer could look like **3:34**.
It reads **7:31**
